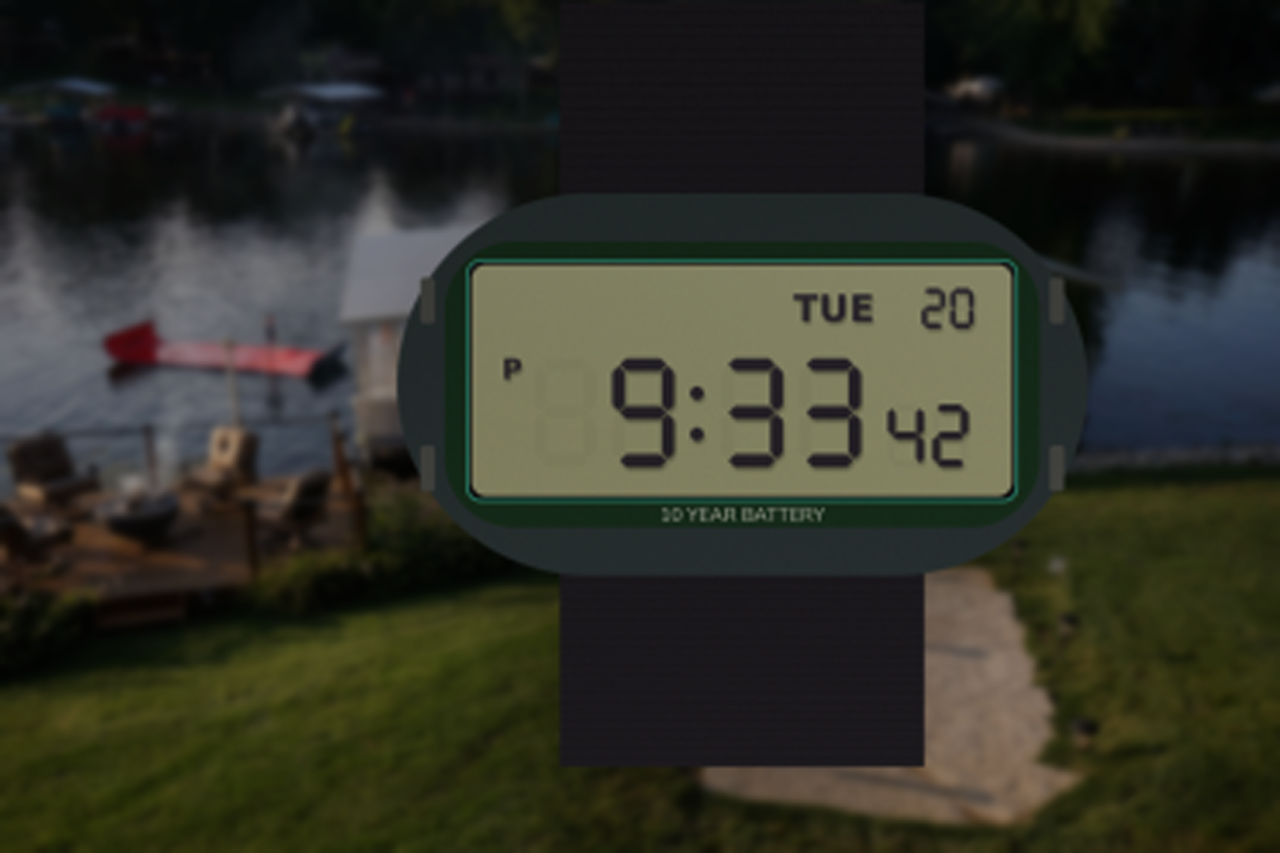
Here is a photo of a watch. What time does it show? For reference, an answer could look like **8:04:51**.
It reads **9:33:42**
